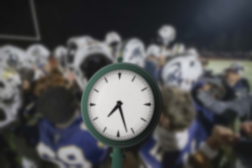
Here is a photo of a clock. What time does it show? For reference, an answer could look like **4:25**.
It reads **7:27**
